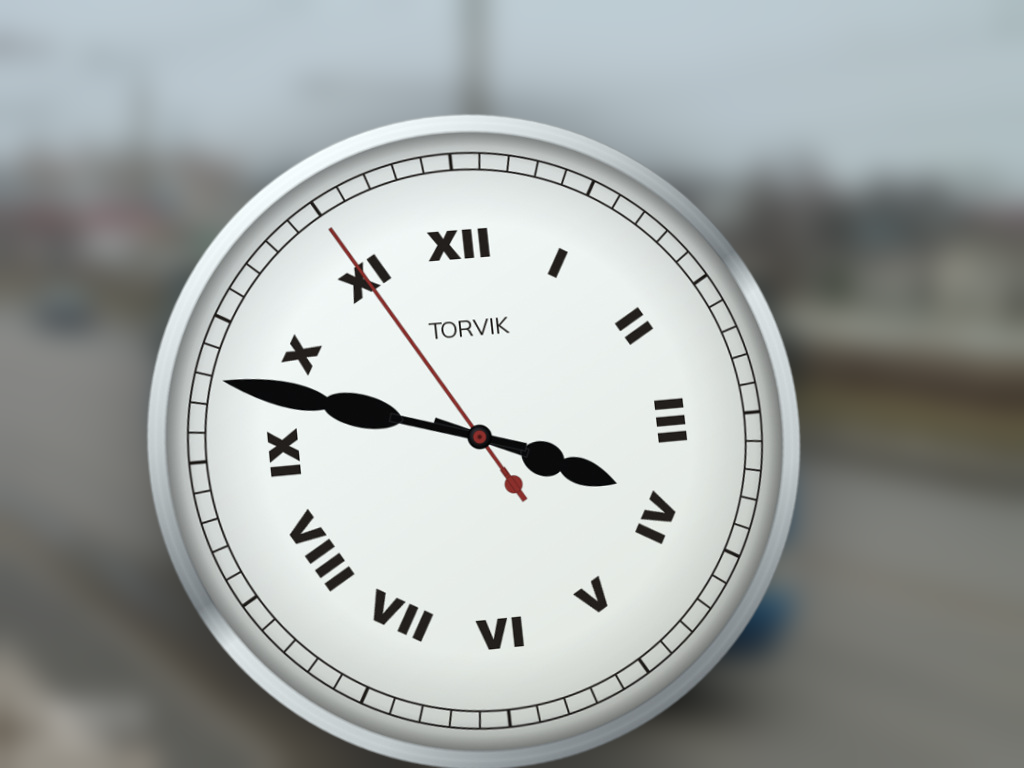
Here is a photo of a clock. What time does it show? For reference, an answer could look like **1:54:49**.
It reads **3:47:55**
